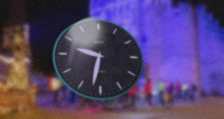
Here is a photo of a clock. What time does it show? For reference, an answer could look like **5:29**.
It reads **9:32**
